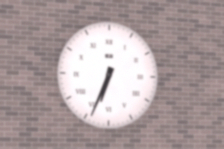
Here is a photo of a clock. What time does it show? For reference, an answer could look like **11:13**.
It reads **6:34**
